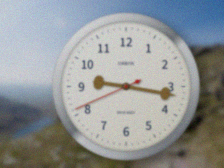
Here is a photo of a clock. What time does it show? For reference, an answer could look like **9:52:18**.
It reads **9:16:41**
